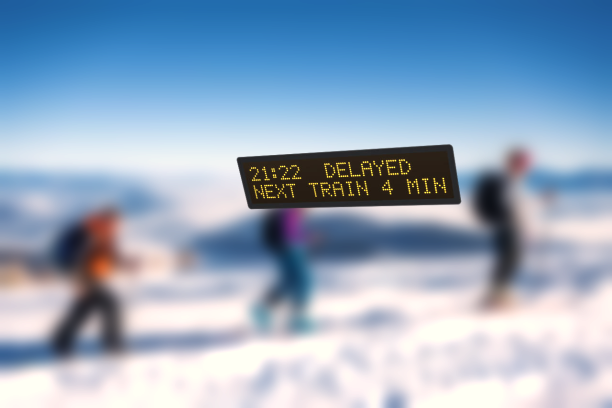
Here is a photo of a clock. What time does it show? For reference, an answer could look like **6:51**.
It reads **21:22**
